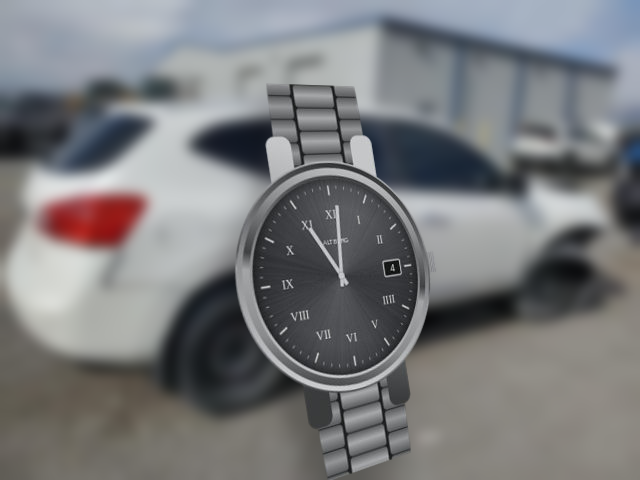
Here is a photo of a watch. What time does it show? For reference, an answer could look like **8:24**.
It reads **11:01**
